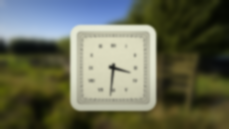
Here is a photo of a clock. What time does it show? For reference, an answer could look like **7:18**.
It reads **3:31**
